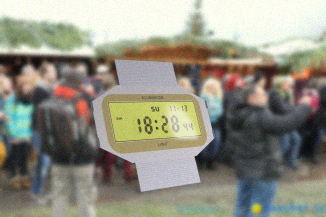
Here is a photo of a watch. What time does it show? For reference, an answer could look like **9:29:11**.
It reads **18:28:44**
